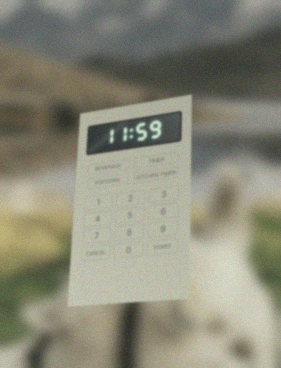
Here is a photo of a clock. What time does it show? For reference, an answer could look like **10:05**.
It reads **11:59**
